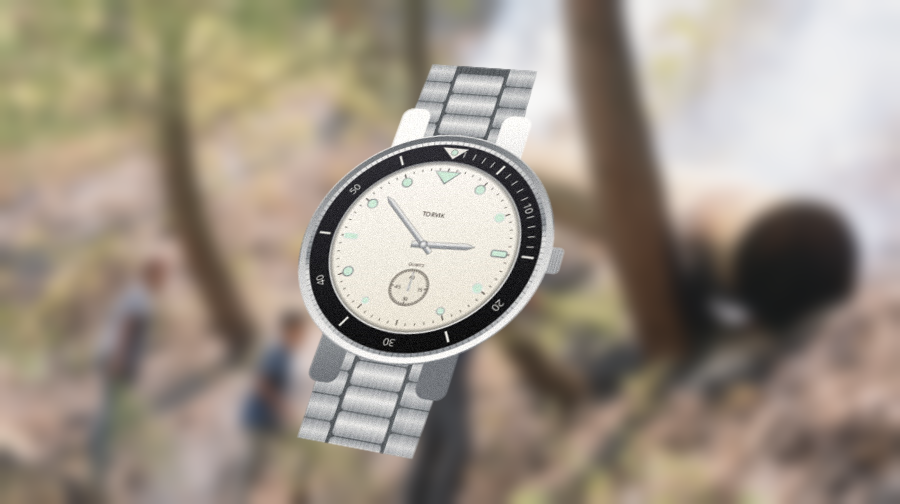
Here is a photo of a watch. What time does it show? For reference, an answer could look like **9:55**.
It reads **2:52**
